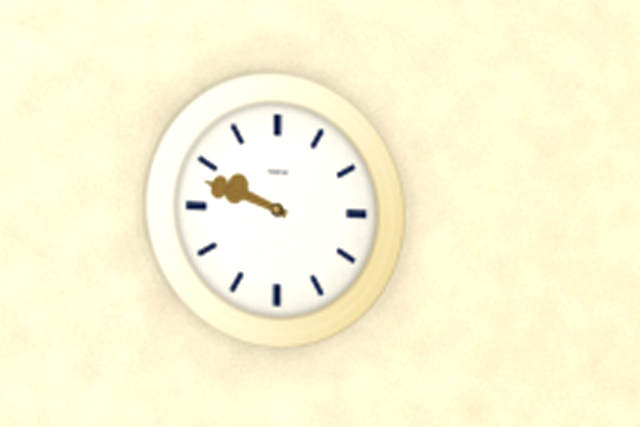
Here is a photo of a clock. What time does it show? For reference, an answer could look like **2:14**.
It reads **9:48**
